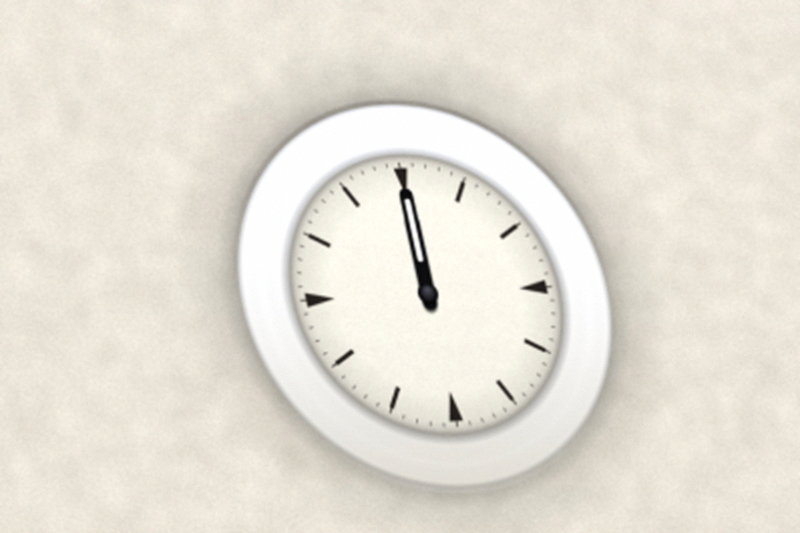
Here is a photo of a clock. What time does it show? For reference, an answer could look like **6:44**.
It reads **12:00**
